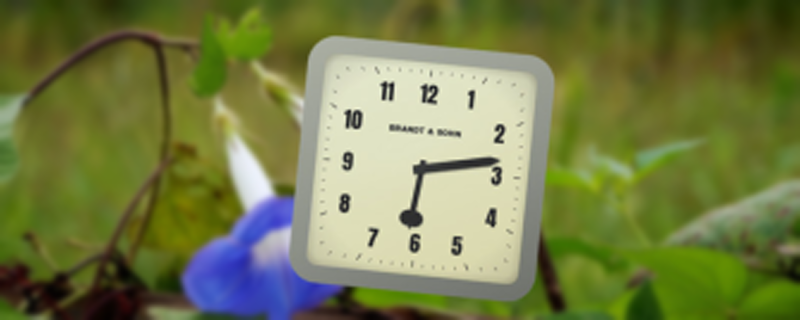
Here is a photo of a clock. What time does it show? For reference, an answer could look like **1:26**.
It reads **6:13**
